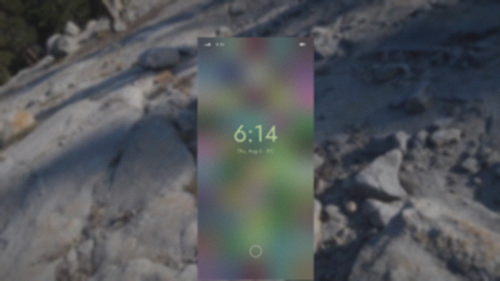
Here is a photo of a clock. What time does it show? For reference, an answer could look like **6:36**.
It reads **6:14**
